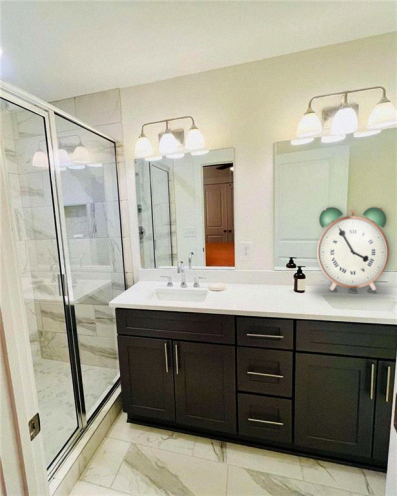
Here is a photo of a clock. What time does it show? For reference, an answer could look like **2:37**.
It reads **3:55**
